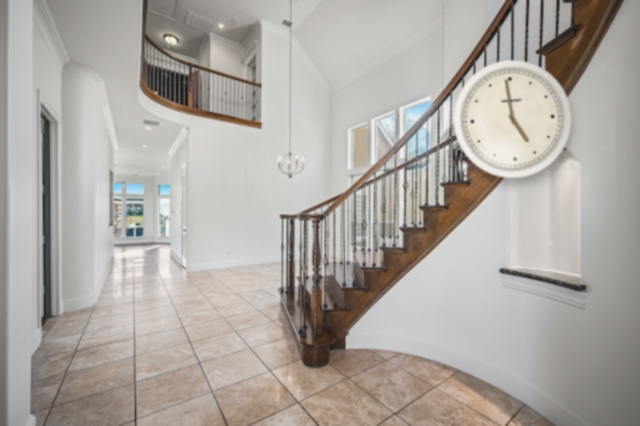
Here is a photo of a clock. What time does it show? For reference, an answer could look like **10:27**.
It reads **4:59**
